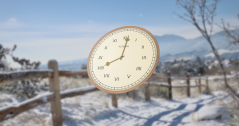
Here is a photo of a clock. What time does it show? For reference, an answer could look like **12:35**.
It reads **8:01**
